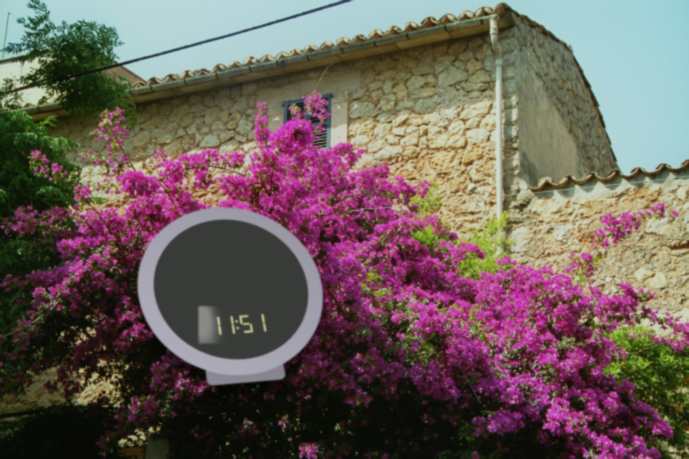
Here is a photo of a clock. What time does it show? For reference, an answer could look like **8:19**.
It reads **11:51**
